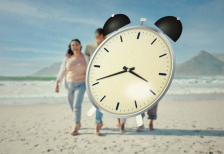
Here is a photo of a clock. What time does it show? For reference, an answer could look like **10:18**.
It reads **3:41**
